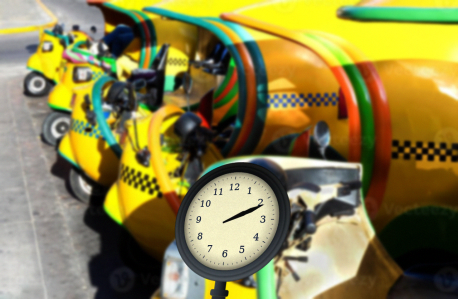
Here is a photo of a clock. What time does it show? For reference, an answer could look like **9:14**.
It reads **2:11**
